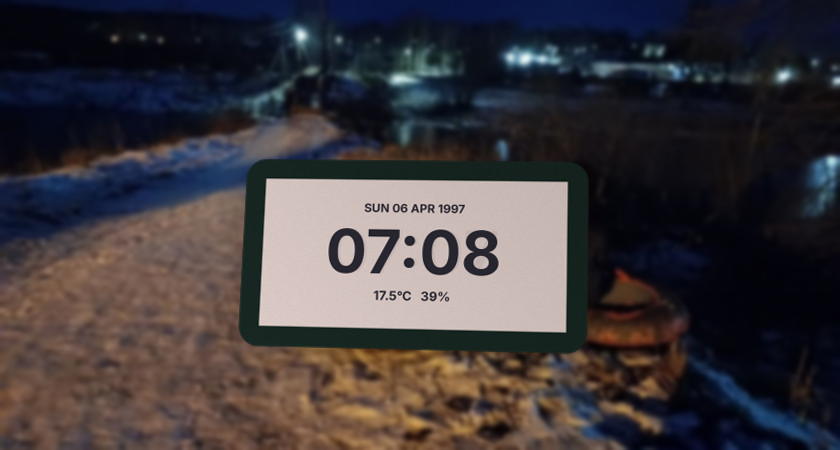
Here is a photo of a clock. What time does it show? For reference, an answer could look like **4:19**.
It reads **7:08**
